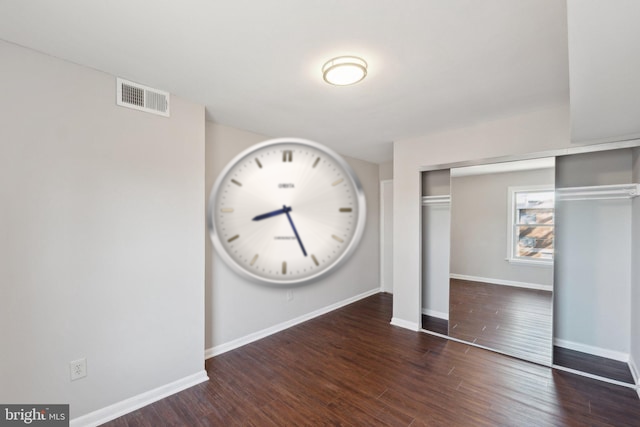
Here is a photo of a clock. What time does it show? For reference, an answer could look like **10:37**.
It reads **8:26**
